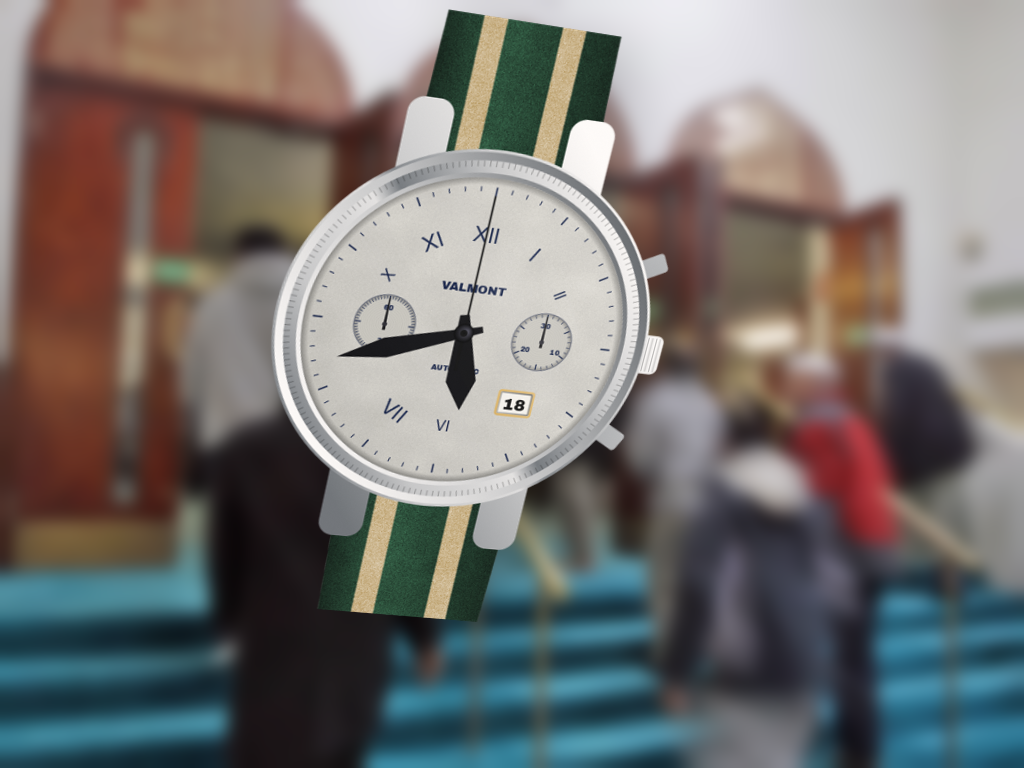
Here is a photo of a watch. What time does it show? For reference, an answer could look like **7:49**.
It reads **5:42**
